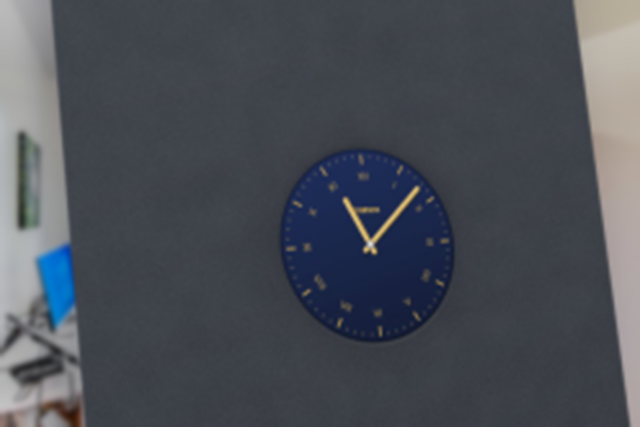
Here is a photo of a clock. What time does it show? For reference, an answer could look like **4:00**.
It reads **11:08**
